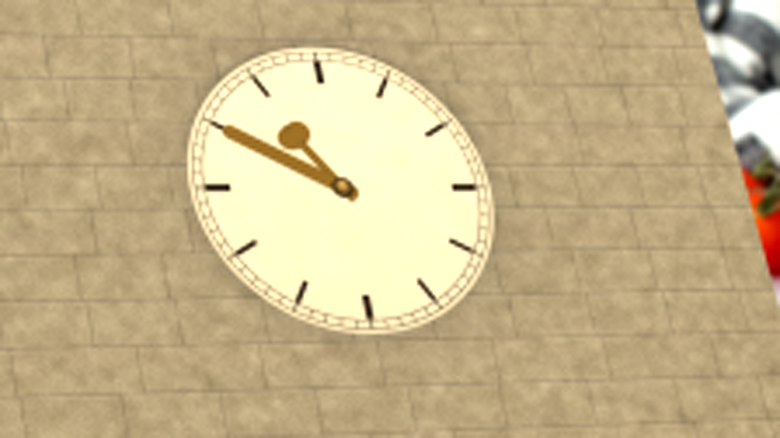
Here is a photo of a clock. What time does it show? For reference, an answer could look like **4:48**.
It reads **10:50**
